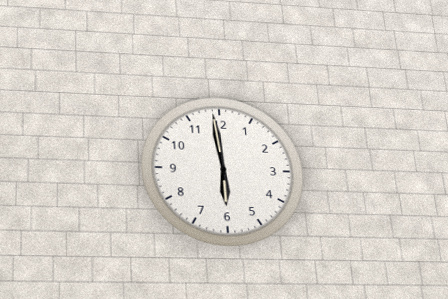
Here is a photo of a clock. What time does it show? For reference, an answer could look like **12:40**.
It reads **5:59**
